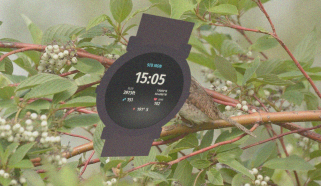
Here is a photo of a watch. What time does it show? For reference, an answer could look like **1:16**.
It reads **15:05**
